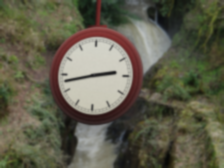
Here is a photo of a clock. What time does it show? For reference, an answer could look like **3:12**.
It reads **2:43**
